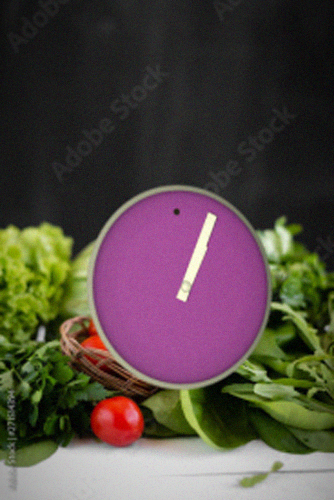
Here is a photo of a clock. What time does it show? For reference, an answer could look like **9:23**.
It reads **1:05**
